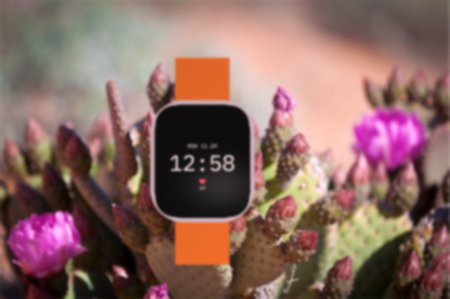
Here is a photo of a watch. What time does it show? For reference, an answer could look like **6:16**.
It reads **12:58**
